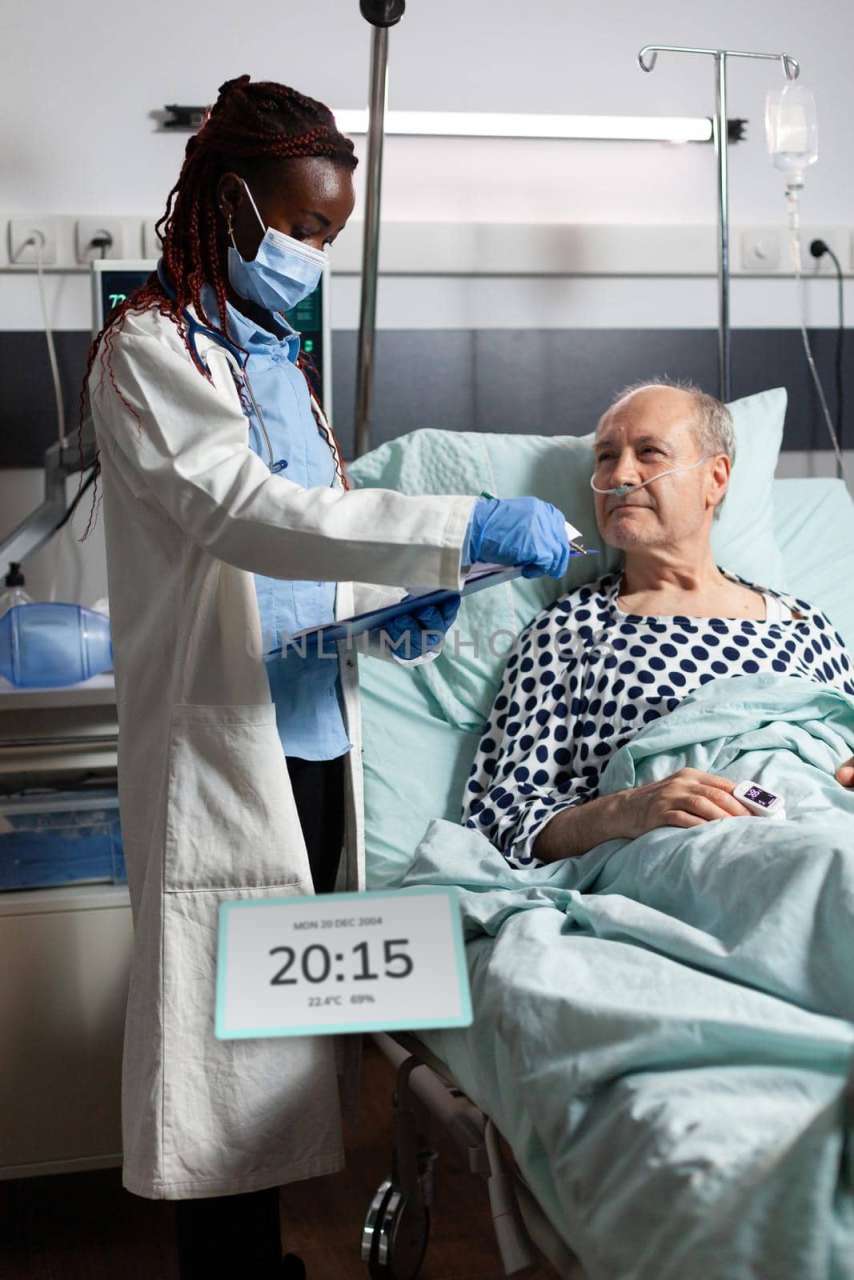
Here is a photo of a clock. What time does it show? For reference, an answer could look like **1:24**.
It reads **20:15**
